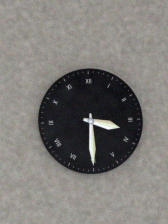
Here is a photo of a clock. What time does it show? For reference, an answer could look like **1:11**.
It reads **3:30**
